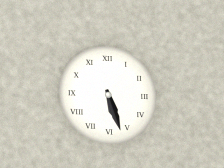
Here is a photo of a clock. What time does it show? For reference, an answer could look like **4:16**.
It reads **5:27**
